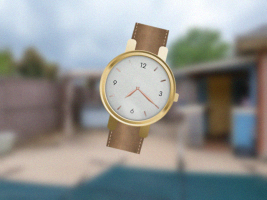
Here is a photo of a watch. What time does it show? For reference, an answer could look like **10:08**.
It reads **7:20**
